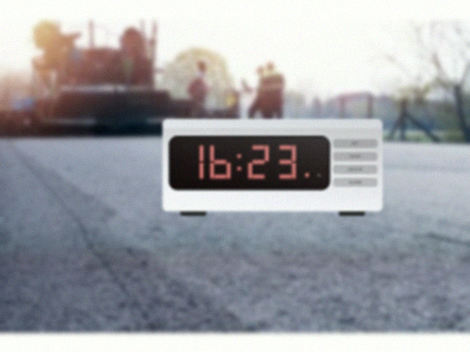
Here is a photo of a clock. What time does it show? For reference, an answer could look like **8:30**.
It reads **16:23**
